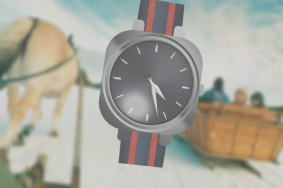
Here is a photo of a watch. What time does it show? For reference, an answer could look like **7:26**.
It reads **4:27**
